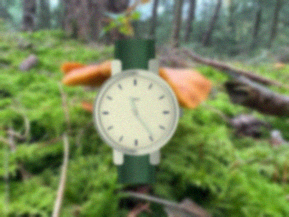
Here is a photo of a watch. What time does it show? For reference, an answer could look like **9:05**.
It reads **11:24**
